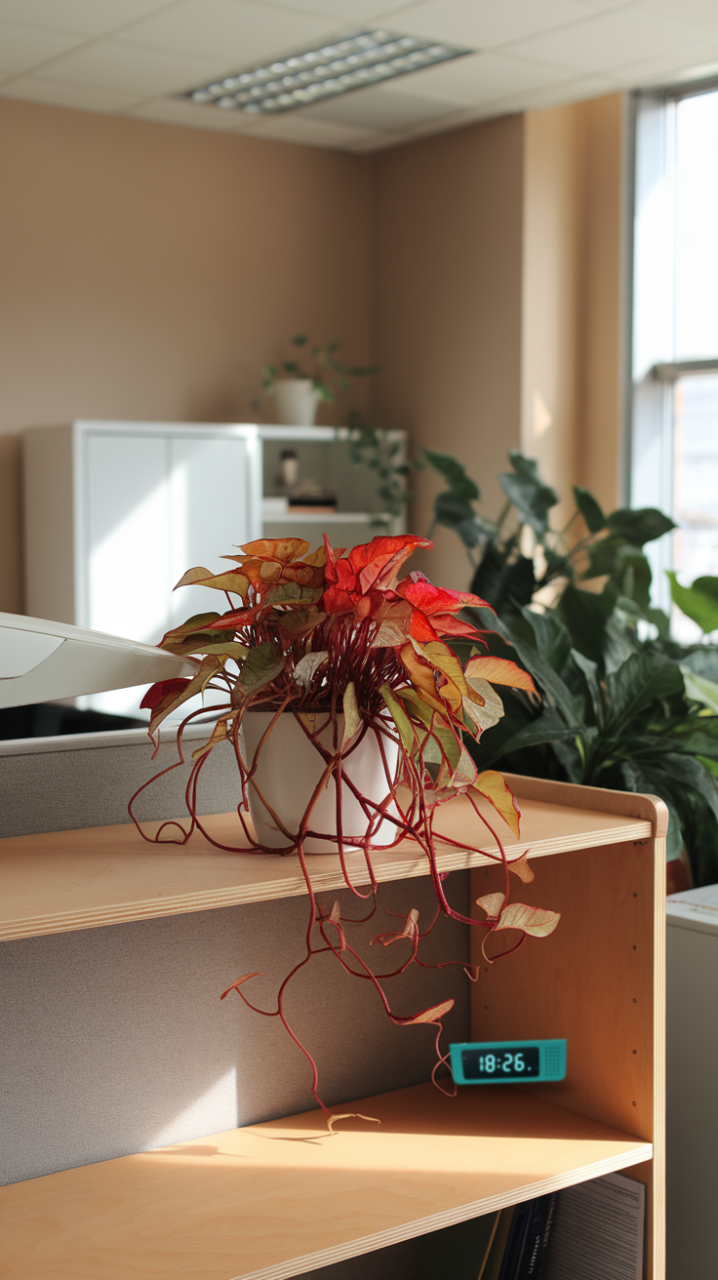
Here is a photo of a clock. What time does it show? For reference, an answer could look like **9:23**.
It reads **18:26**
